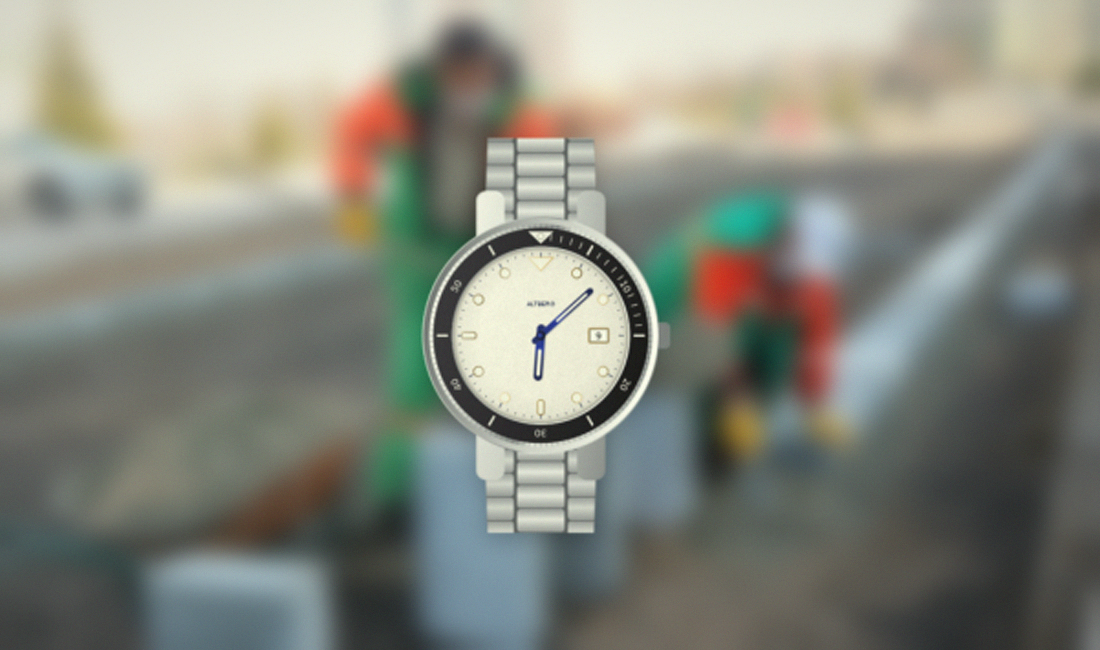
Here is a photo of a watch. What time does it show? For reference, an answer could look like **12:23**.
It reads **6:08**
